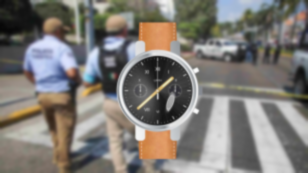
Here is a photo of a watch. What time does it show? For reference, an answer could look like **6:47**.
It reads **1:38**
